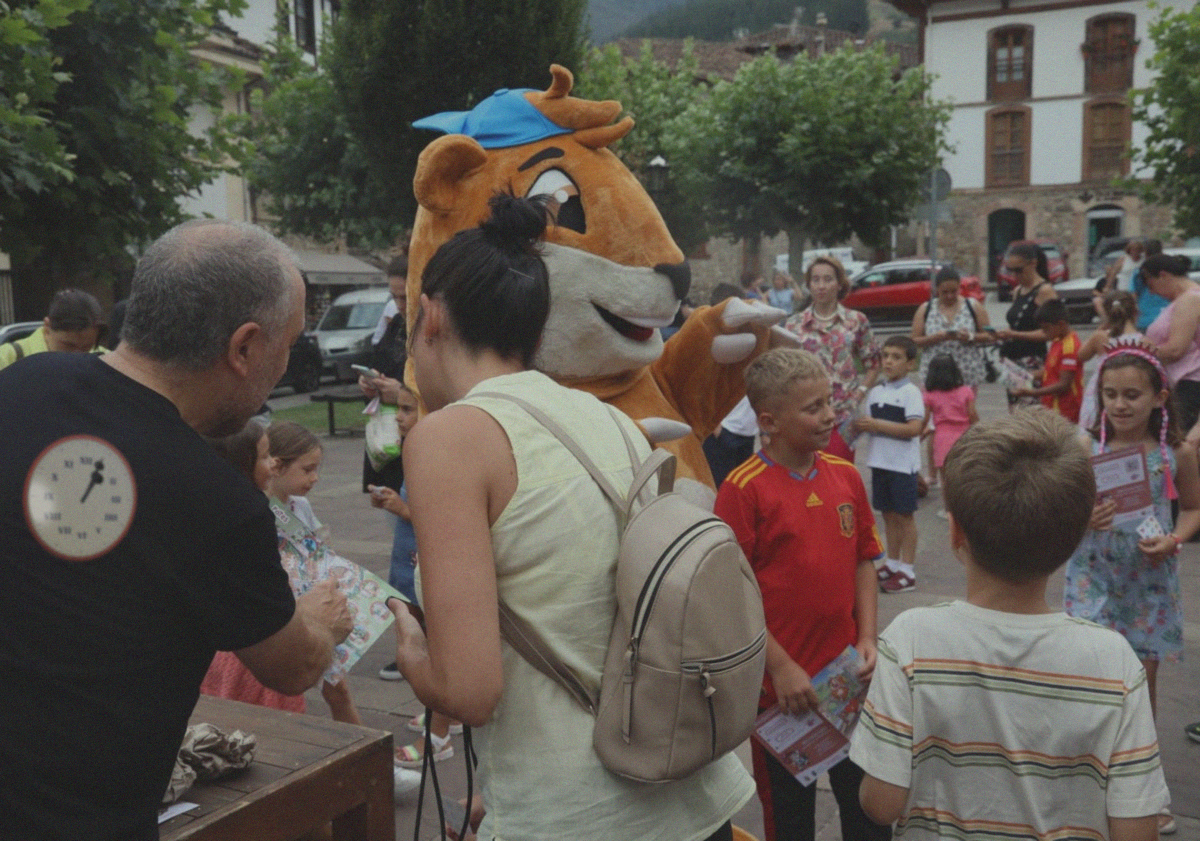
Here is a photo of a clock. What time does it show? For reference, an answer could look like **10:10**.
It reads **1:04**
